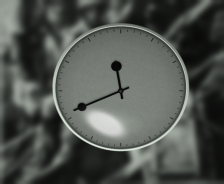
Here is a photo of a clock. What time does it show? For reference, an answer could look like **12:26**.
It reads **11:41**
